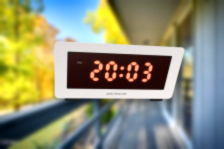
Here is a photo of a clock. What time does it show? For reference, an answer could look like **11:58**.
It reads **20:03**
